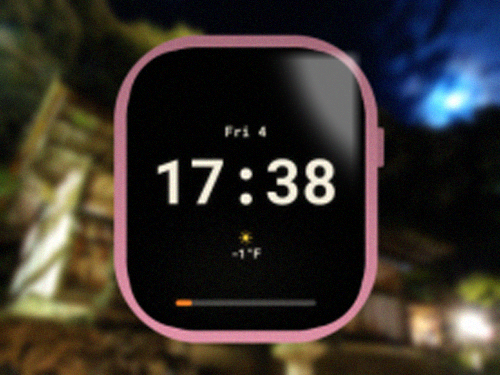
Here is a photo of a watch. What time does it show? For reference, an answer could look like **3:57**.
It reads **17:38**
